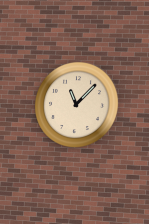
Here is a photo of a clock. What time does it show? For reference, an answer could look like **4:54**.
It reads **11:07**
